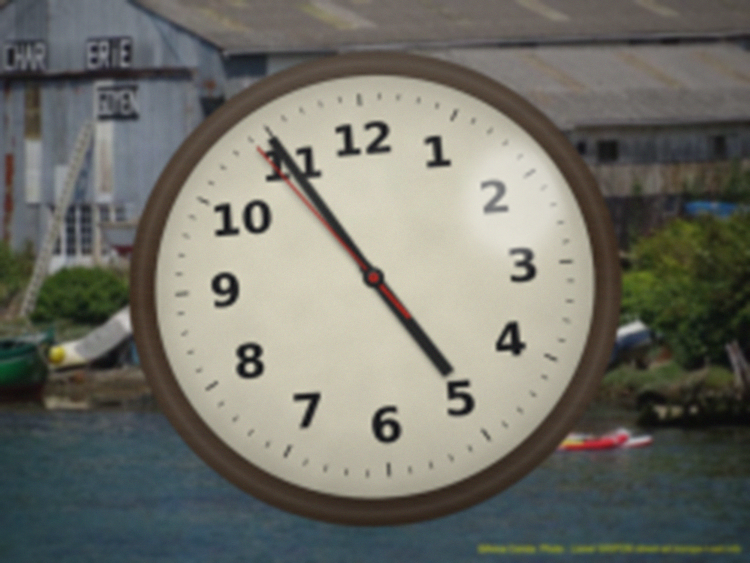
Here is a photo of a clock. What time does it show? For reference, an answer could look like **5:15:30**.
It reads **4:54:54**
